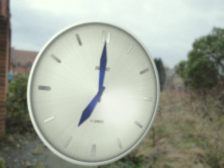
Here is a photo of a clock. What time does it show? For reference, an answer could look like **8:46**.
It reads **7:00**
